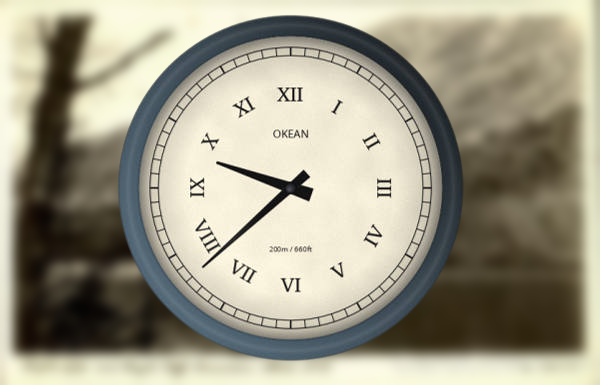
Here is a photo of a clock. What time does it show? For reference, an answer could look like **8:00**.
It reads **9:38**
